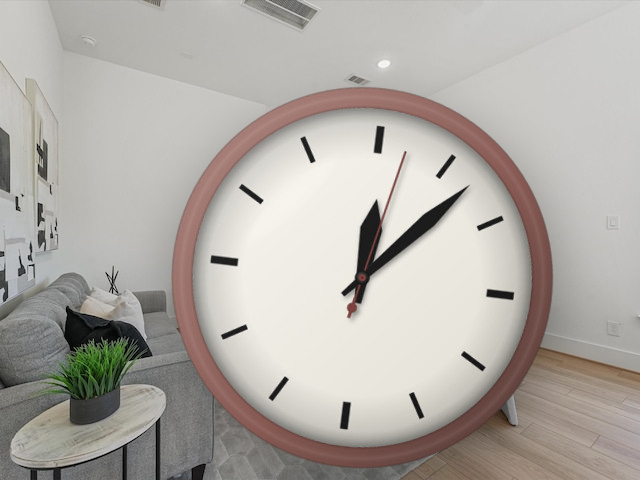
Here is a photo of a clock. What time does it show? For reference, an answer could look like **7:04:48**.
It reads **12:07:02**
